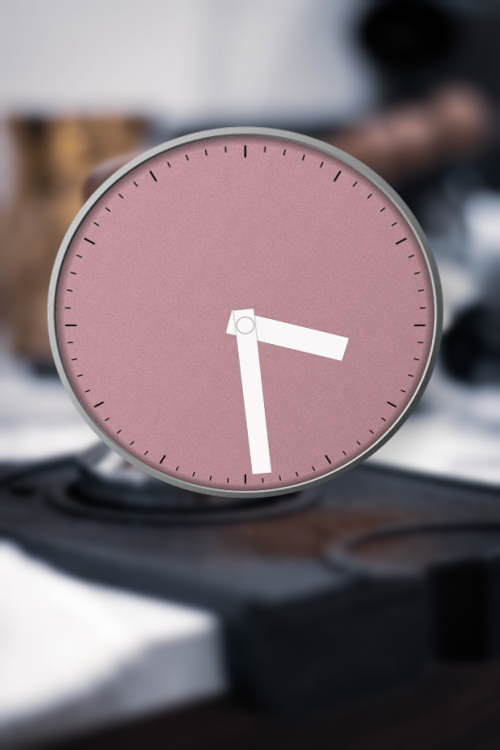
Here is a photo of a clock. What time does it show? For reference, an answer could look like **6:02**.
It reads **3:29**
